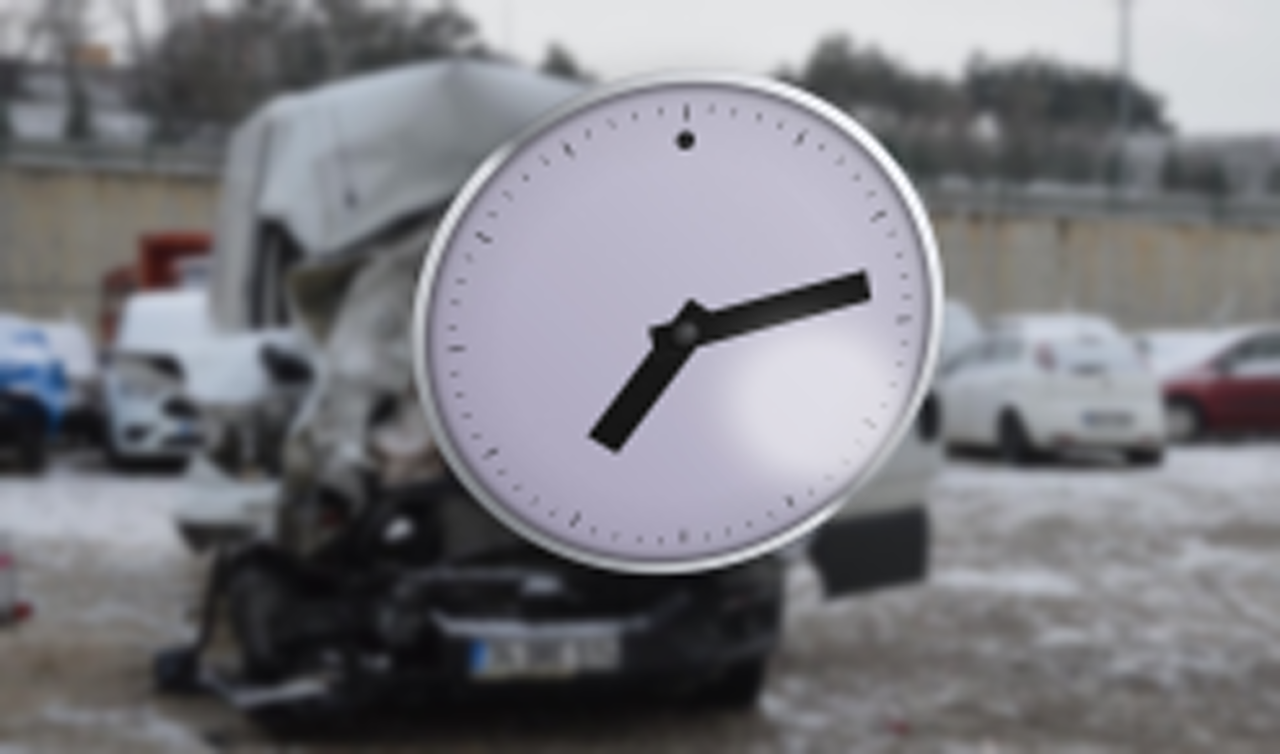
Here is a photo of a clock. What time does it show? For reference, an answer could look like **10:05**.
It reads **7:13**
